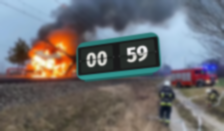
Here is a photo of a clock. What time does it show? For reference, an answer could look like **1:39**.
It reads **0:59**
